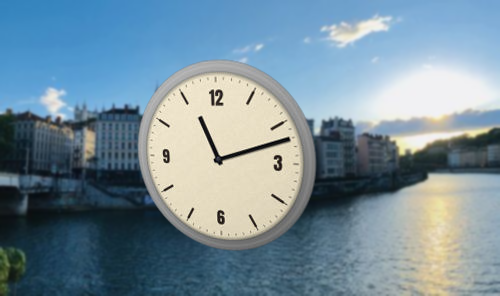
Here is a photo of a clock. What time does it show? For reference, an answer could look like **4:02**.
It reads **11:12**
